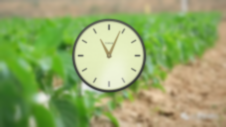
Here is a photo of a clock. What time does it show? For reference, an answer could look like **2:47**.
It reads **11:04**
